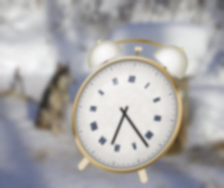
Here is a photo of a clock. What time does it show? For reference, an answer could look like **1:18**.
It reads **6:22**
